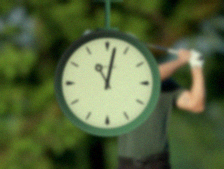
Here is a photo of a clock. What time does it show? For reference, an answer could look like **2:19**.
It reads **11:02**
